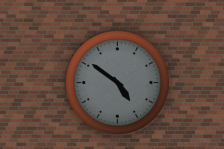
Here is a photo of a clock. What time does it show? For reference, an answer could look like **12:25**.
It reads **4:51**
